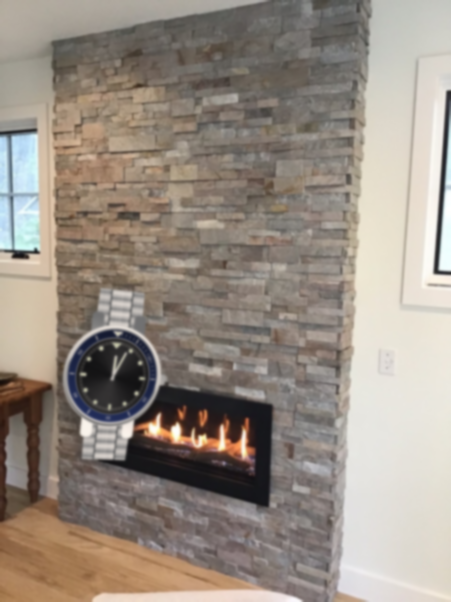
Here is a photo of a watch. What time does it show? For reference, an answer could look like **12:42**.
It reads **12:04**
